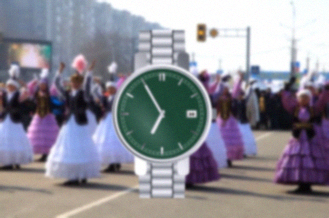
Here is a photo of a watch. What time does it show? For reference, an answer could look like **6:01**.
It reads **6:55**
